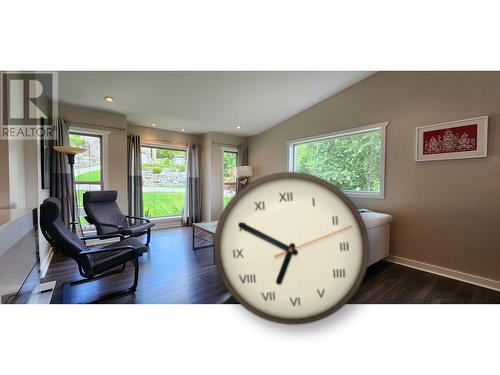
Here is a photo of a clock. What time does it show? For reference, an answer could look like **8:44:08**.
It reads **6:50:12**
